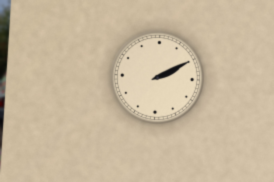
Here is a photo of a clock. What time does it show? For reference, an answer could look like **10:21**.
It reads **2:10**
